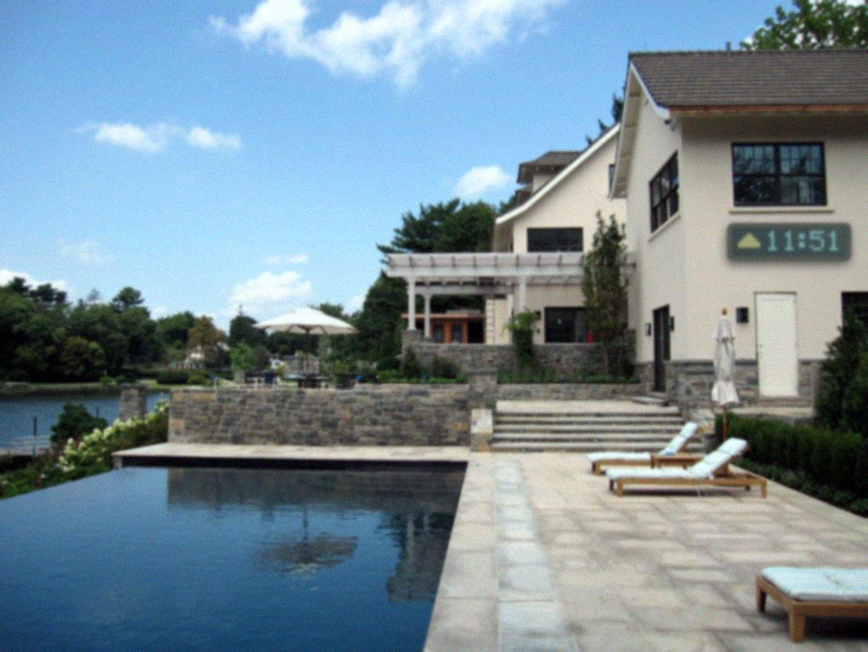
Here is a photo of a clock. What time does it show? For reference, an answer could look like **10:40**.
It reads **11:51**
